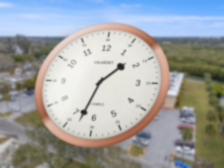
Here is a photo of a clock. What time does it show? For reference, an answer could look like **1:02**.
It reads **1:33**
